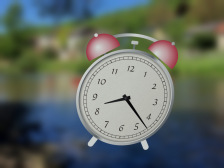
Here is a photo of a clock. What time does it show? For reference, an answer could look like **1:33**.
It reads **8:23**
